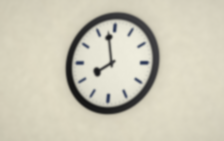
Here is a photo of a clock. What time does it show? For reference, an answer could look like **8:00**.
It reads **7:58**
